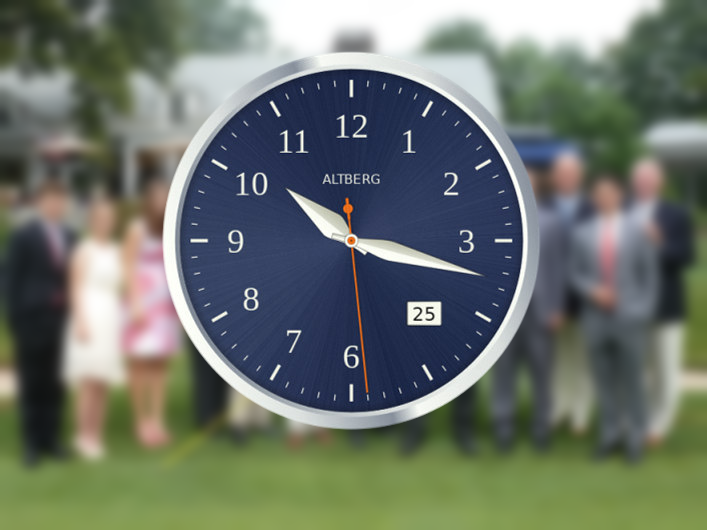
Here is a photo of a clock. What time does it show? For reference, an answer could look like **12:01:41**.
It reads **10:17:29**
